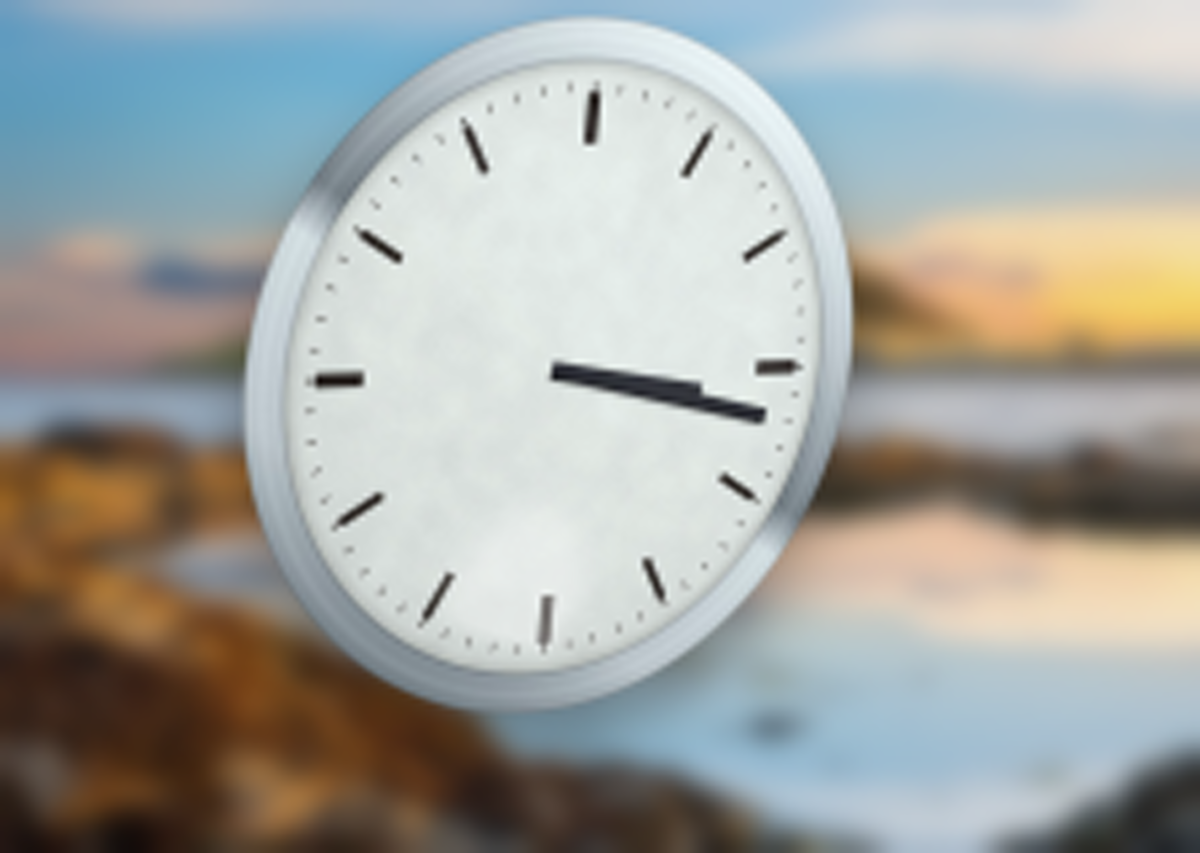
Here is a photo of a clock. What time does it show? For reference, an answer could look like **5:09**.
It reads **3:17**
